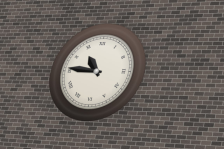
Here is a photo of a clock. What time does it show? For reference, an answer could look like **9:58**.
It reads **10:46**
